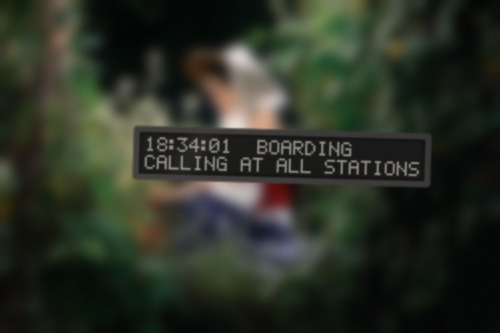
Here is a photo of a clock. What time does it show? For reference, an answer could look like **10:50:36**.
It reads **18:34:01**
